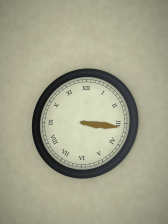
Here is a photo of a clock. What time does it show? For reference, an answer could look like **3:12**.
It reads **3:16**
